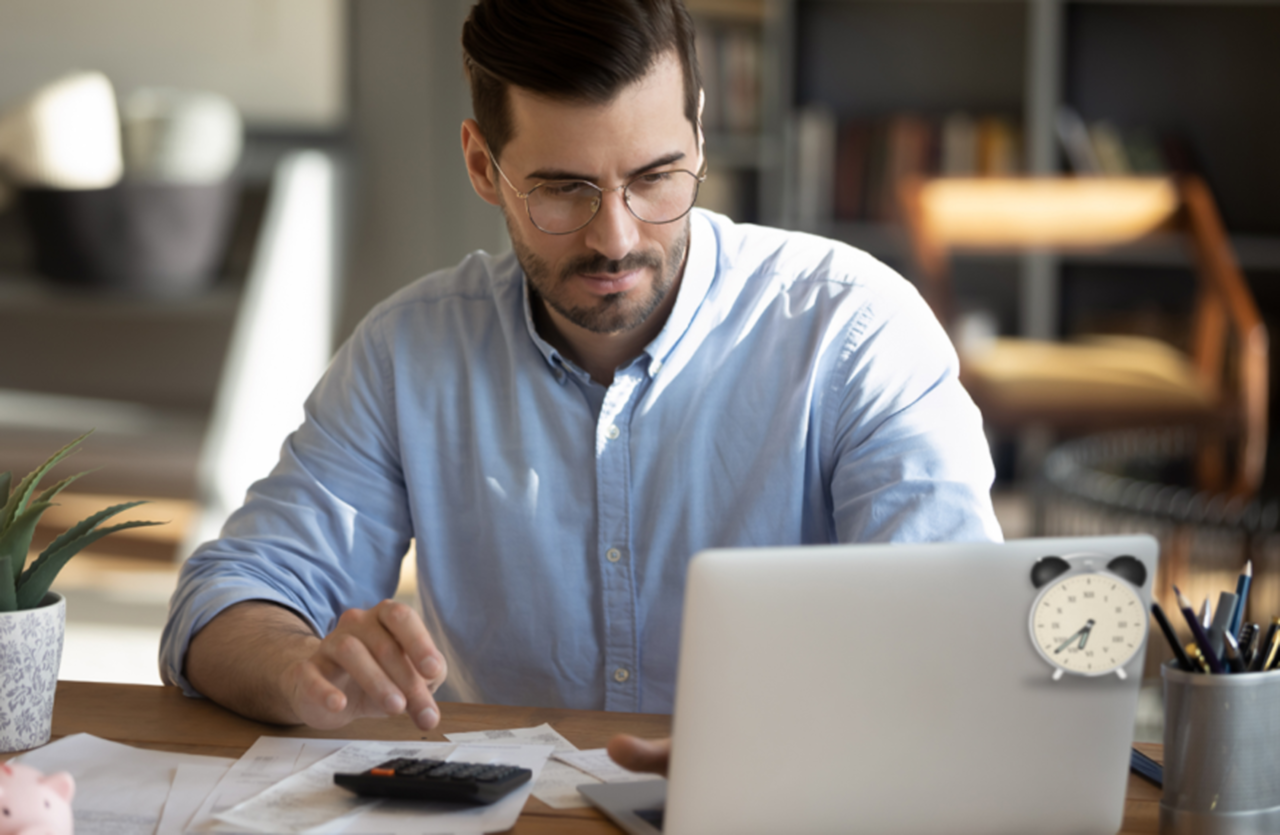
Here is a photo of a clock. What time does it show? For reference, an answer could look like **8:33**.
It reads **6:38**
